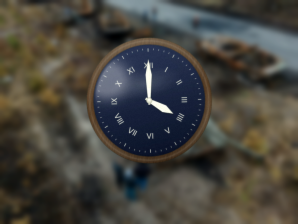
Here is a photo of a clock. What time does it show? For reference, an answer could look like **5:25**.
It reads **4:00**
